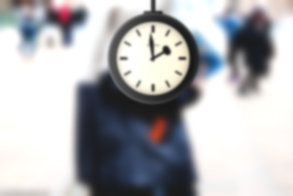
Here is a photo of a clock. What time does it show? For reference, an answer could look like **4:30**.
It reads **1:59**
